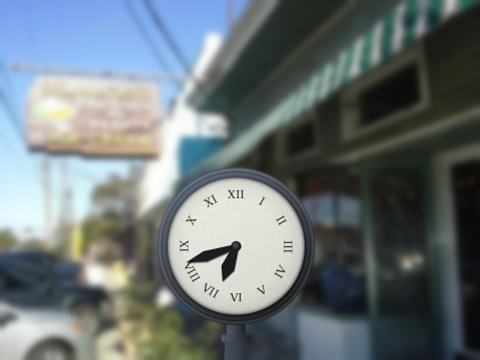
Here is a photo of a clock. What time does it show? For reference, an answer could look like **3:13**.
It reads **6:42**
